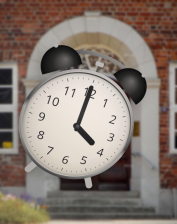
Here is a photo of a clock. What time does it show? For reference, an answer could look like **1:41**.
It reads **4:00**
